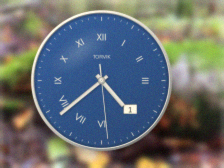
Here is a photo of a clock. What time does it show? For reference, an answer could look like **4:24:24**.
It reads **4:38:29**
